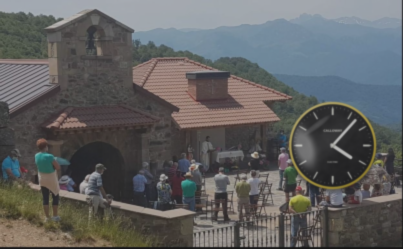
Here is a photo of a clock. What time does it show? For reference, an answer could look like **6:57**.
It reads **4:07**
